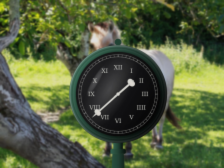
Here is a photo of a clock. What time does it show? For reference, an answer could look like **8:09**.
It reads **1:38**
